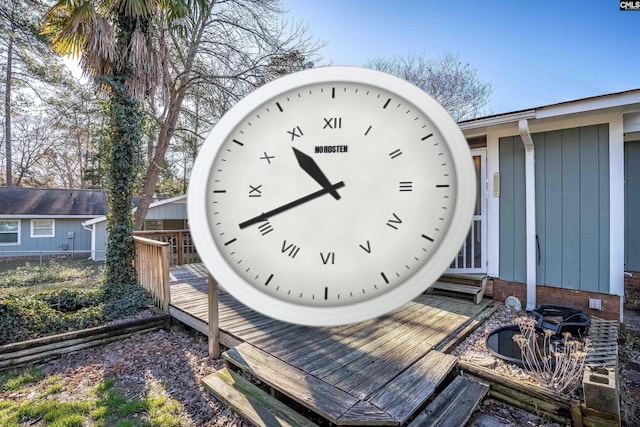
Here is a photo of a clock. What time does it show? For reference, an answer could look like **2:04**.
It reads **10:41**
